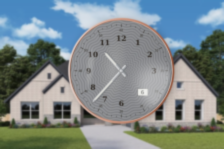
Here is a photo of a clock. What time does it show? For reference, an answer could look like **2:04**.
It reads **10:37**
